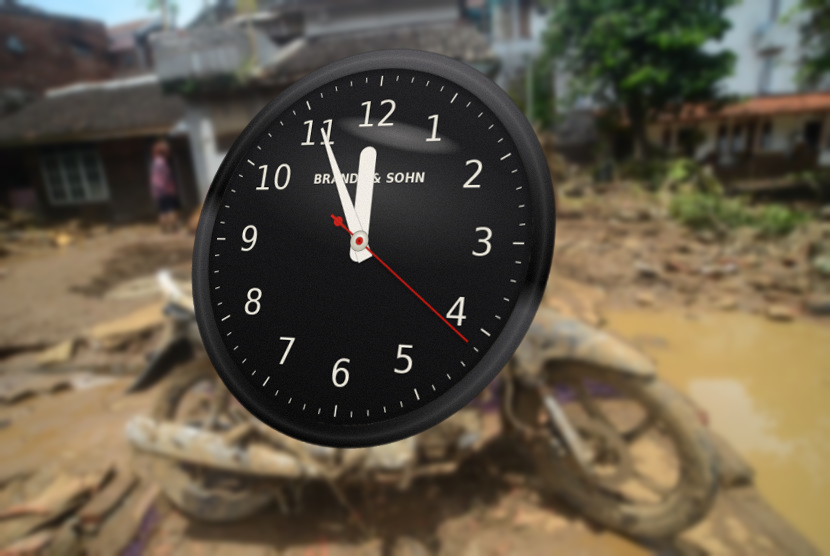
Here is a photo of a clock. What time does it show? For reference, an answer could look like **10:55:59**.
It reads **11:55:21**
